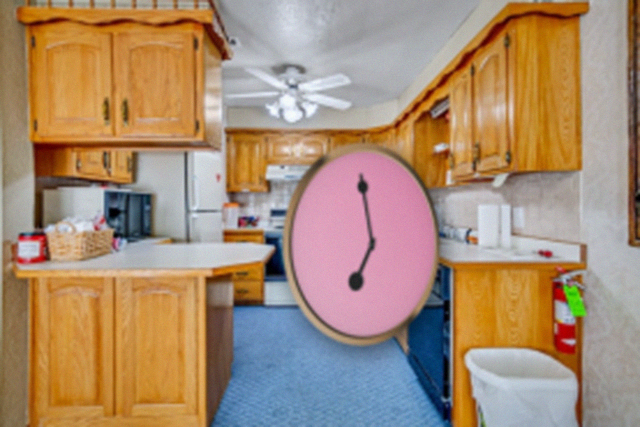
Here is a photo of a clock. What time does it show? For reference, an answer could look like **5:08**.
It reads **6:58**
